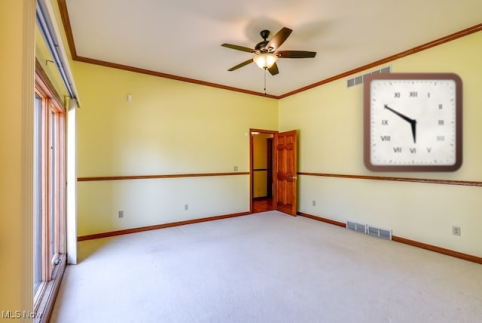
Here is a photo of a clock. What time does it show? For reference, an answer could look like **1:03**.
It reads **5:50**
